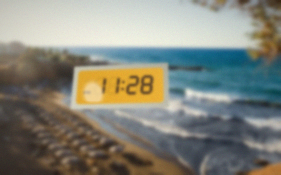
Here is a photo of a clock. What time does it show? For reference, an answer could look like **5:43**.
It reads **11:28**
